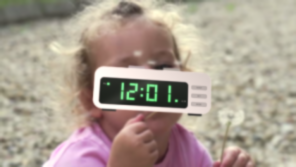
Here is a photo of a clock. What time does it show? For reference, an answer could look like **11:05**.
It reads **12:01**
